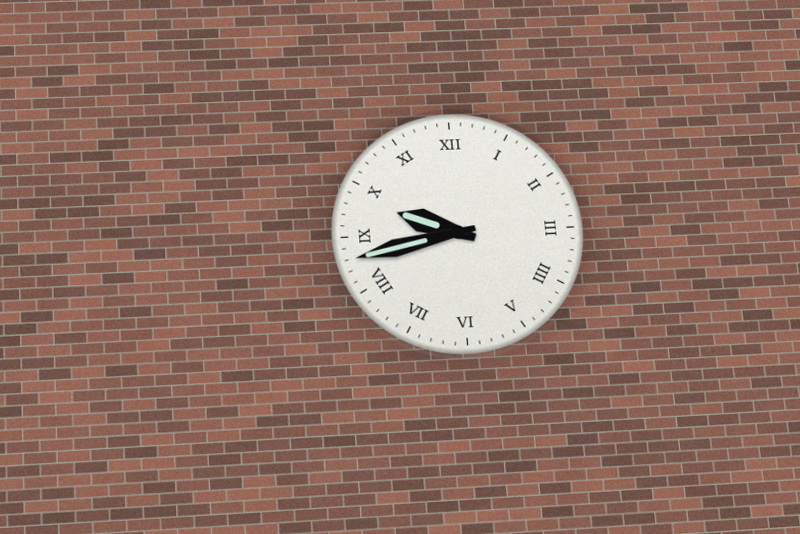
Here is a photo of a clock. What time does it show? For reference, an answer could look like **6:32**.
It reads **9:43**
